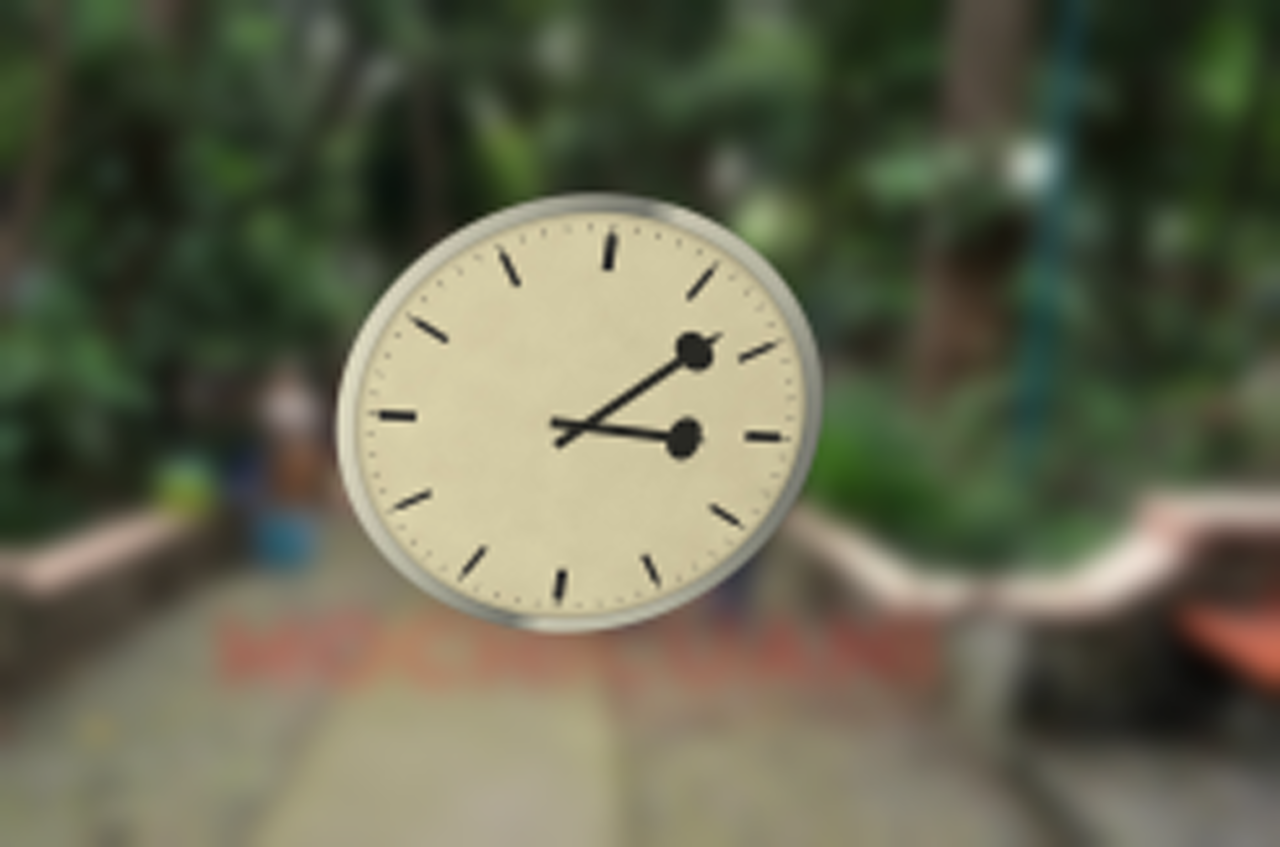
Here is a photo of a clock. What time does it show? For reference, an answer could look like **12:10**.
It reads **3:08**
